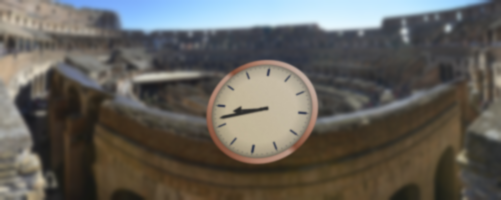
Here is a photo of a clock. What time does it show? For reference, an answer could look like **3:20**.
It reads **8:42**
